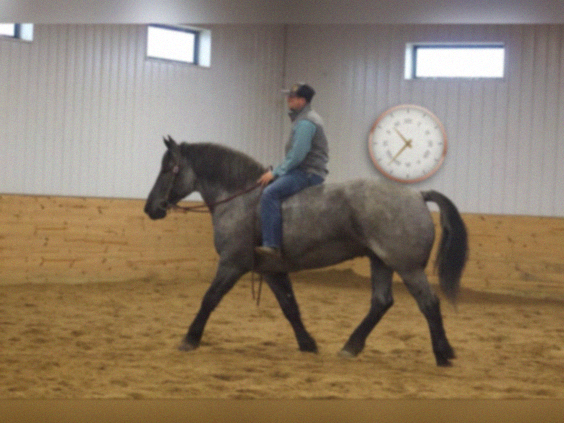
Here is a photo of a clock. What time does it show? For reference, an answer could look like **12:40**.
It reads **10:37**
